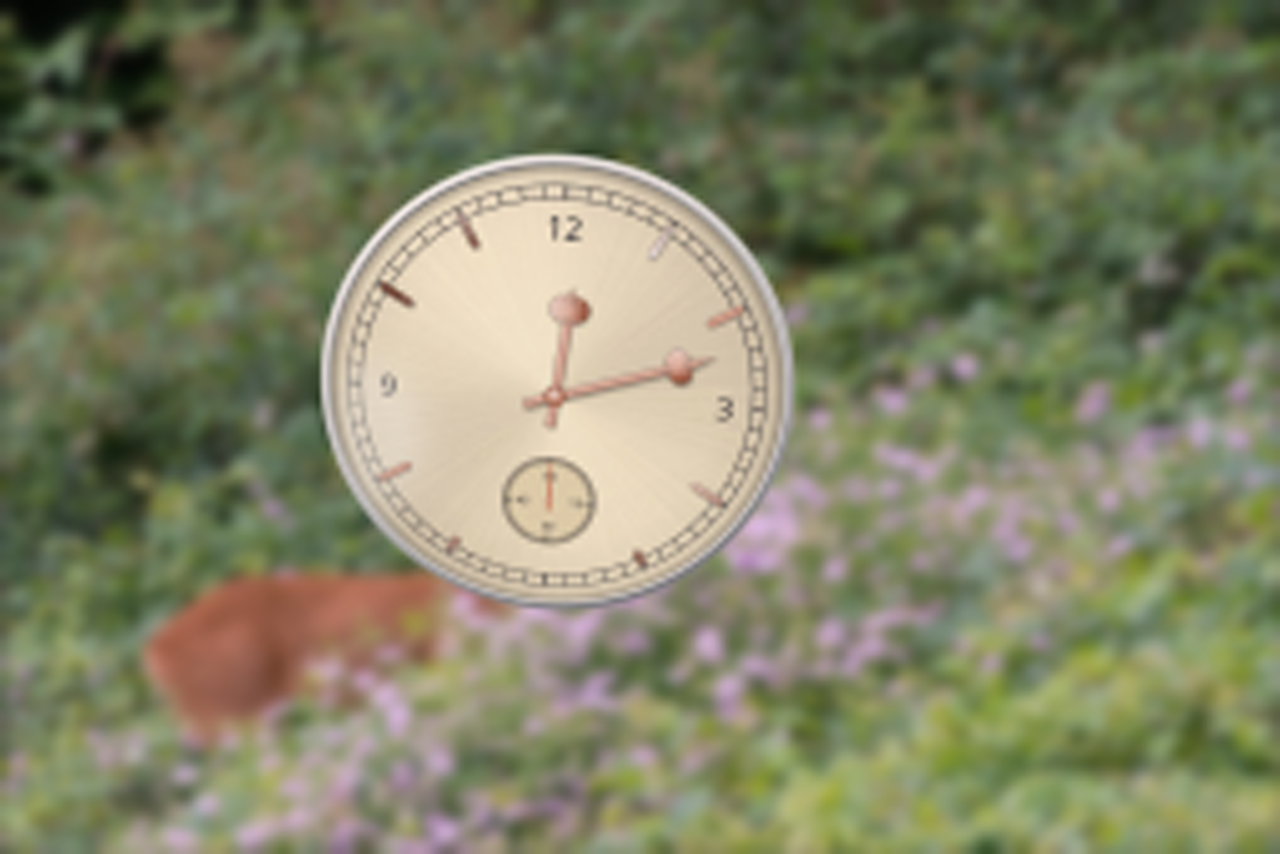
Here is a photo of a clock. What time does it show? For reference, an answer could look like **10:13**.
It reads **12:12**
